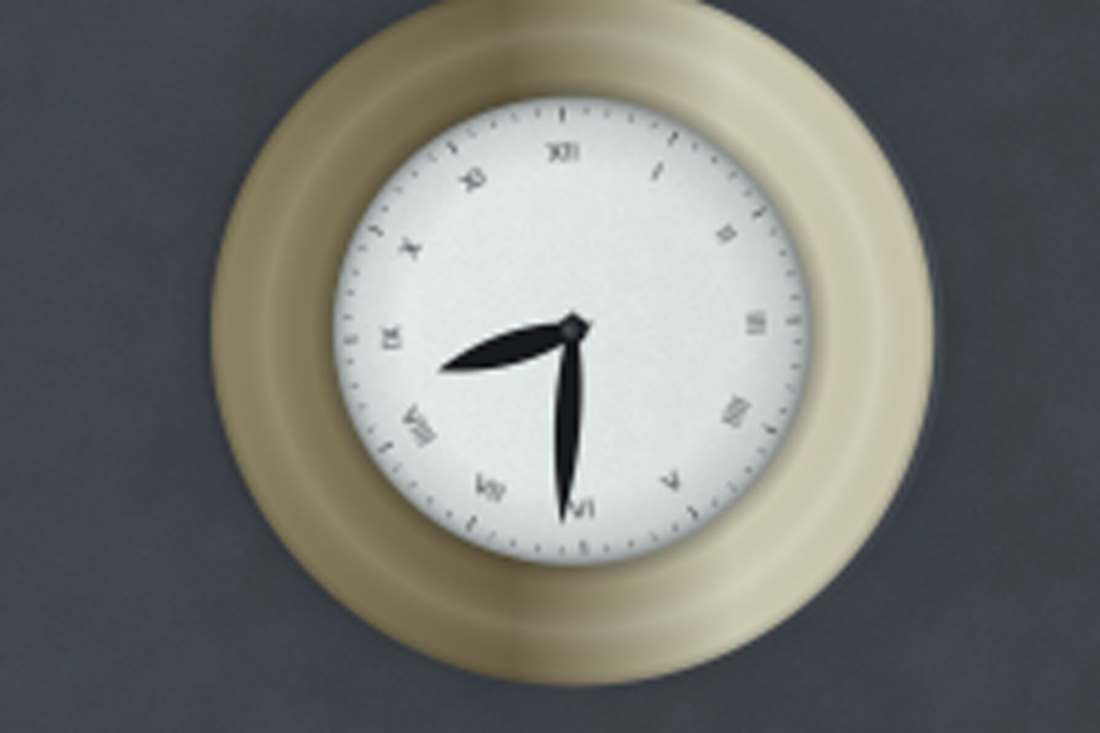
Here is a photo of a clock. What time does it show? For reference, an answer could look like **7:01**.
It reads **8:31**
